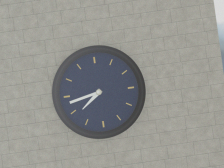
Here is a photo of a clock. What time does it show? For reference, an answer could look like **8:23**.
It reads **7:43**
